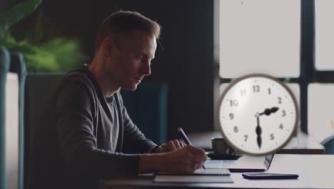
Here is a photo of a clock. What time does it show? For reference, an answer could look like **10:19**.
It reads **2:30**
